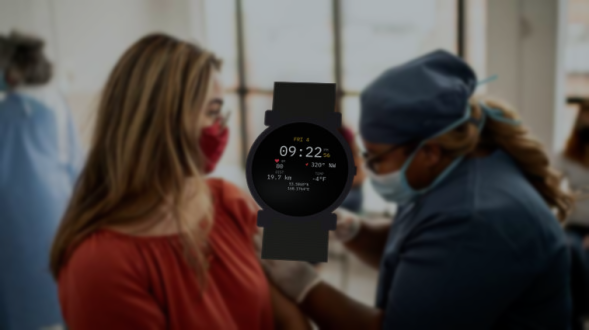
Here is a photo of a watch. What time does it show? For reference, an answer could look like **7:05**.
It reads **9:22**
